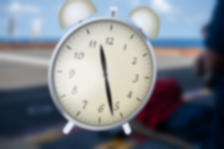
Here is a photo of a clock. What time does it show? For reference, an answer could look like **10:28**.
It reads **11:27**
